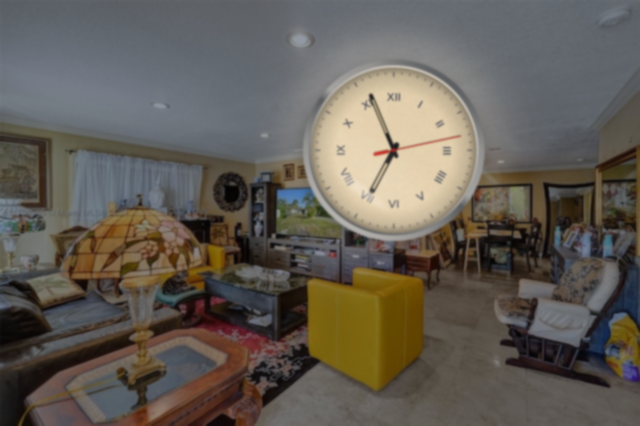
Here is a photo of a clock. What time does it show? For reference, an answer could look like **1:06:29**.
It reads **6:56:13**
